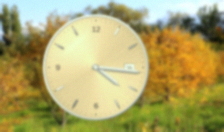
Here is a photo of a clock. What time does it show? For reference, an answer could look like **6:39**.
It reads **4:16**
